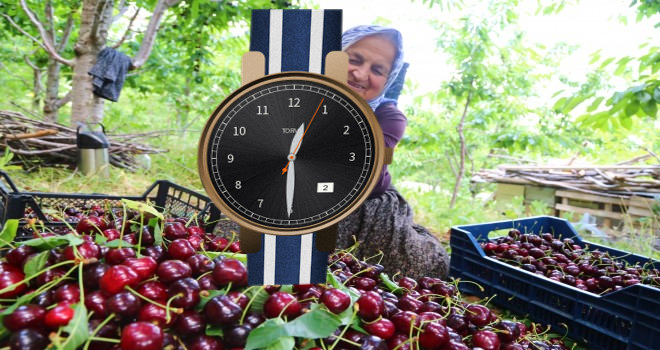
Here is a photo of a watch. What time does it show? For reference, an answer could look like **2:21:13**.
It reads **12:30:04**
